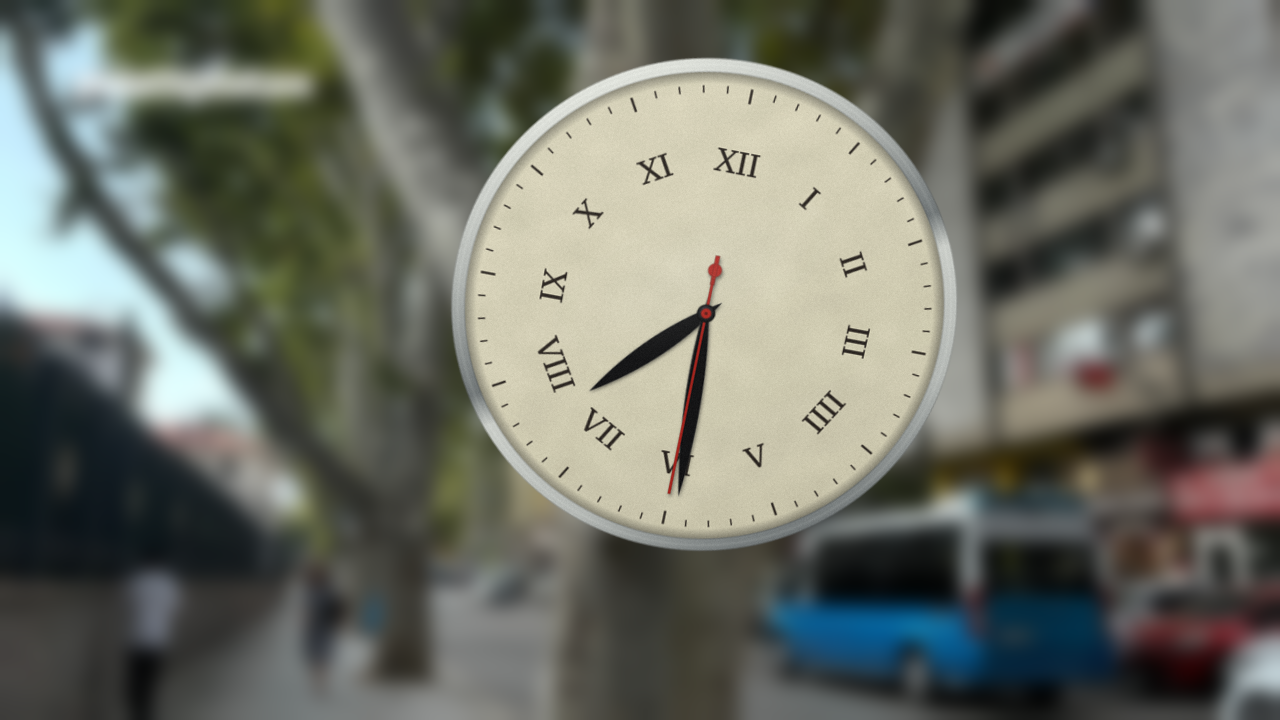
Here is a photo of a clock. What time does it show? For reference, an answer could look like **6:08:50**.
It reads **7:29:30**
